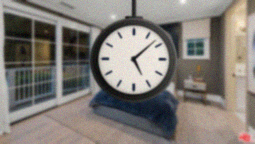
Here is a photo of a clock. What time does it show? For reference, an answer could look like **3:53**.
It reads **5:08**
